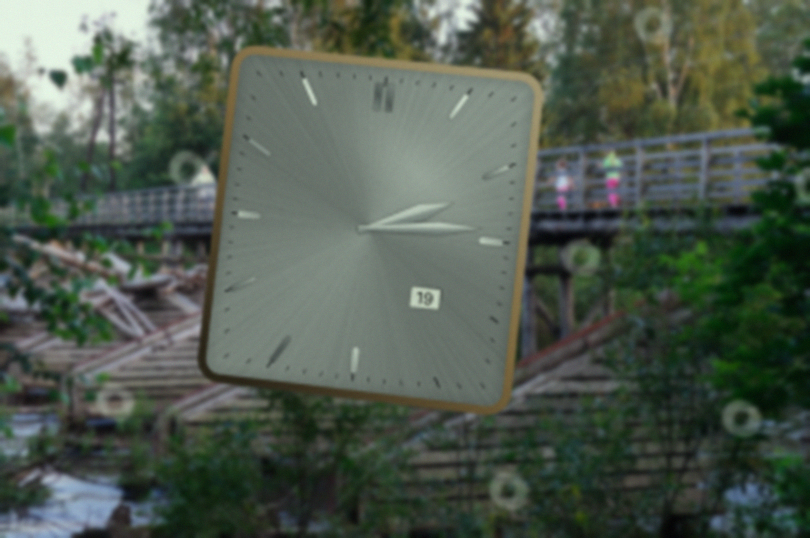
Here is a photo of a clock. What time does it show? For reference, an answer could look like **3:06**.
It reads **2:14**
